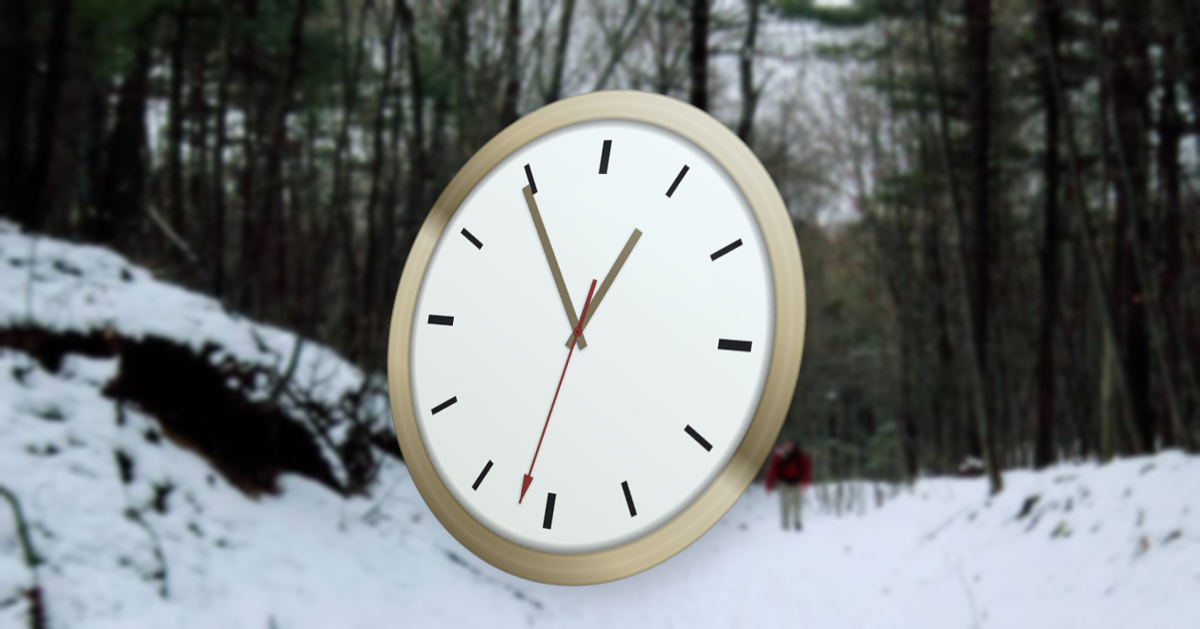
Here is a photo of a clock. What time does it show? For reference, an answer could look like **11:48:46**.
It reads **12:54:32**
